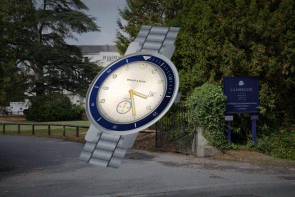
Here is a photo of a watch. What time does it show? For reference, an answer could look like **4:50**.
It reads **3:25**
